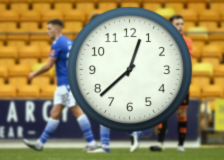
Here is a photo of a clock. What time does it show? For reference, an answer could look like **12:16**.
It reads **12:38**
